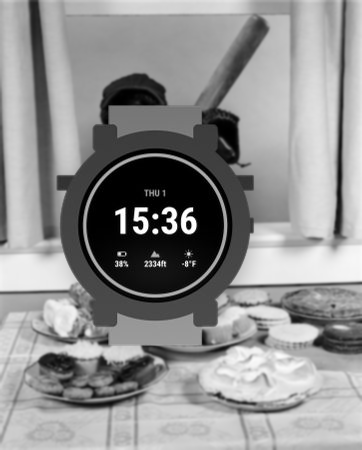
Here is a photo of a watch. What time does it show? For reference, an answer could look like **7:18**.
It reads **15:36**
